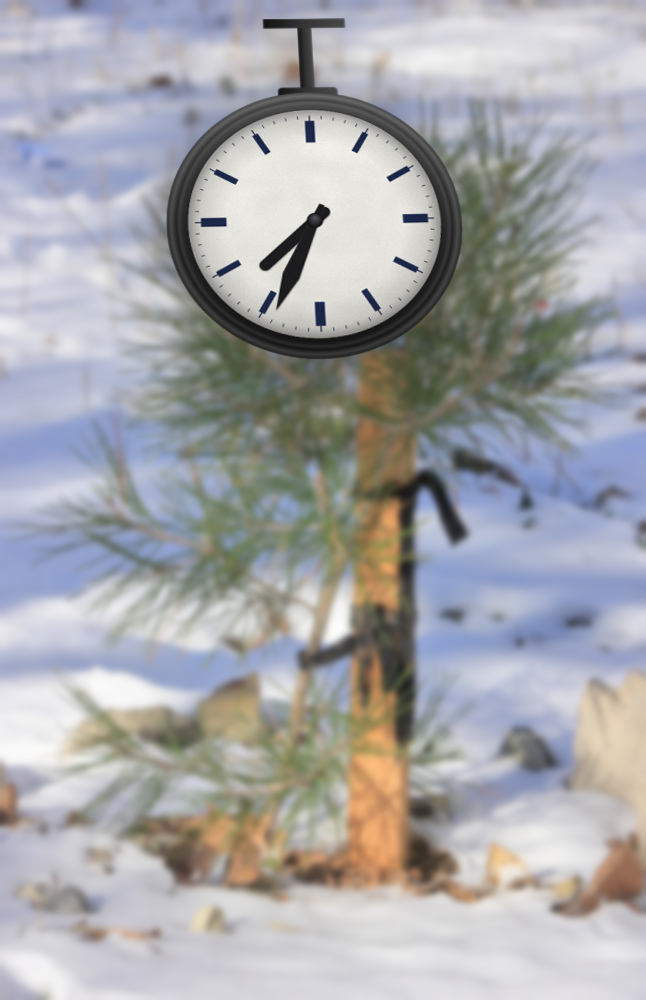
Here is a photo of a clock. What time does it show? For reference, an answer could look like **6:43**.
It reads **7:34**
